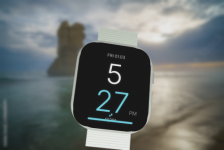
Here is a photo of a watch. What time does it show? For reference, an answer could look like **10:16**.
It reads **5:27**
